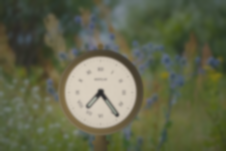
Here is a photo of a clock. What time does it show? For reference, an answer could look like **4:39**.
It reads **7:24**
